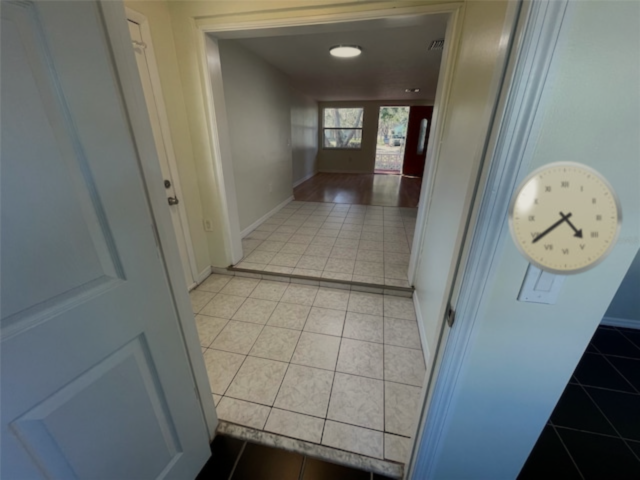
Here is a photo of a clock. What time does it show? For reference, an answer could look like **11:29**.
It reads **4:39**
